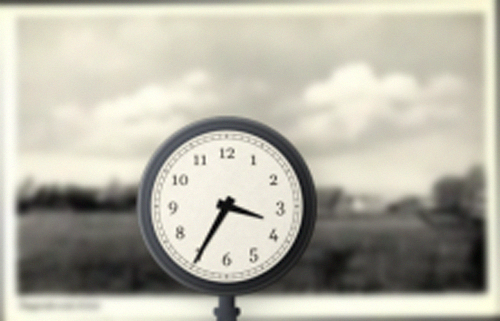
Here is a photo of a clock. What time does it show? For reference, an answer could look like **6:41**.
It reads **3:35**
